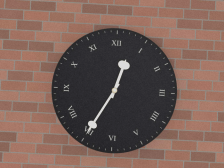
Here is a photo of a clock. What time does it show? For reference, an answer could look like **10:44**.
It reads **12:35**
